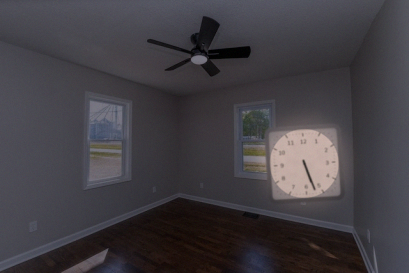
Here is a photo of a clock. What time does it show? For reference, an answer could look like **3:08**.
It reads **5:27**
